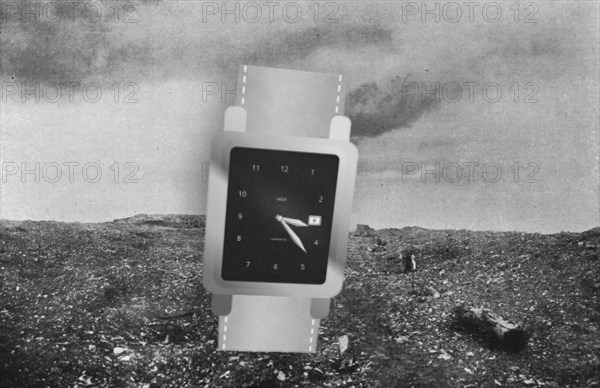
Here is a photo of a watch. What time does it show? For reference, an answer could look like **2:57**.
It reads **3:23**
